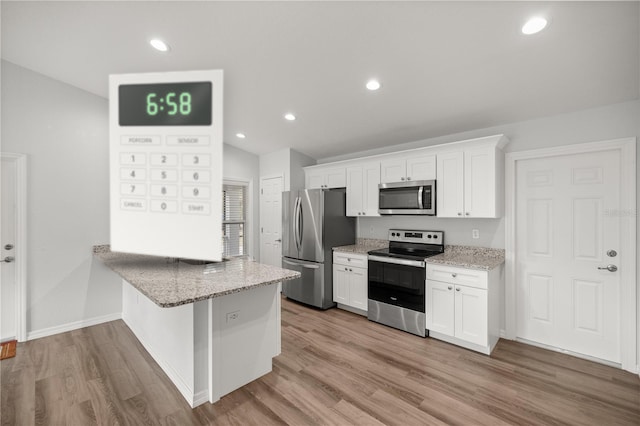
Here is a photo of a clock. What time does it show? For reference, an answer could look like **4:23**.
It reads **6:58**
